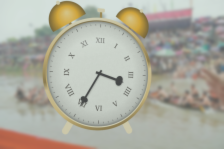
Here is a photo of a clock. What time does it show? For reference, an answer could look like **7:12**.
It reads **3:35**
